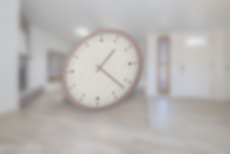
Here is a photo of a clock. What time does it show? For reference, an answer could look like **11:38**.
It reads **1:22**
